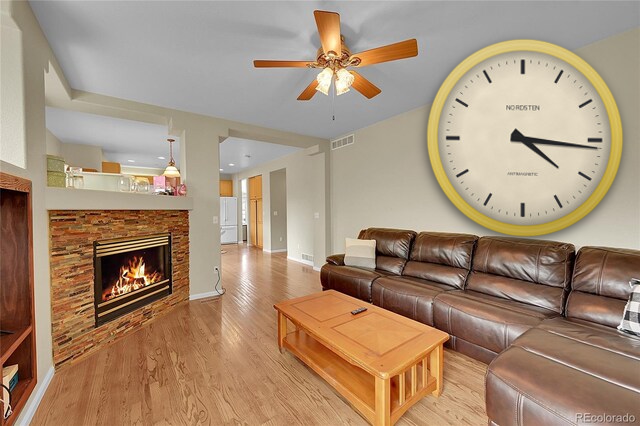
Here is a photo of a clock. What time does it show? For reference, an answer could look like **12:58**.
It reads **4:16**
